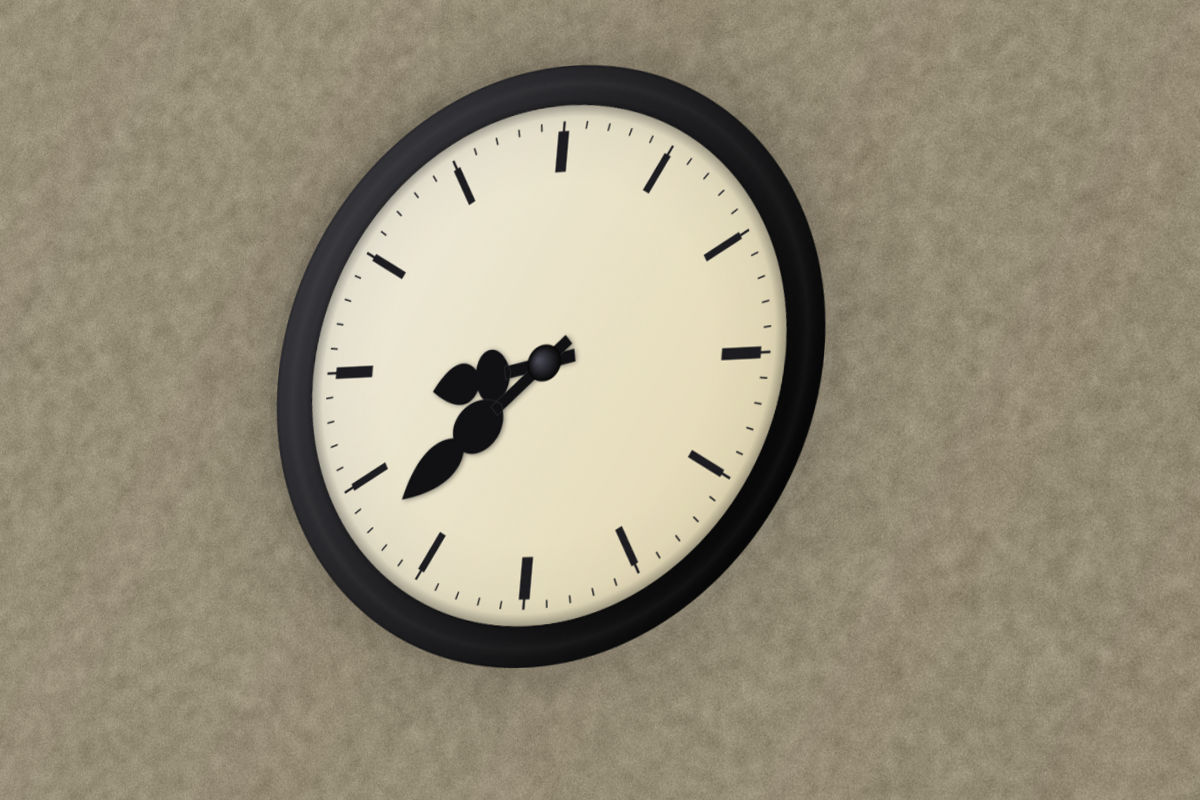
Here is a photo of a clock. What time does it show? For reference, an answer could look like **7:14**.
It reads **8:38**
